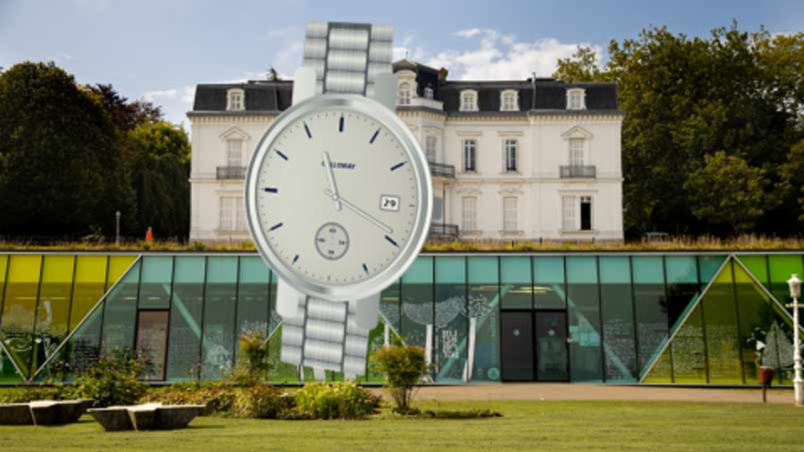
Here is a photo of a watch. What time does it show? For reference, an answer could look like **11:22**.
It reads **11:19**
